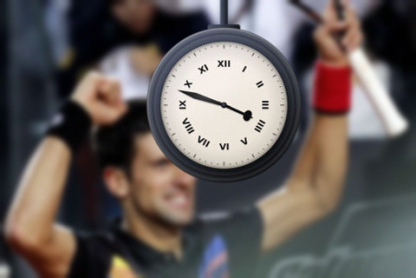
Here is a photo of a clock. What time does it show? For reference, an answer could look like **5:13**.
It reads **3:48**
